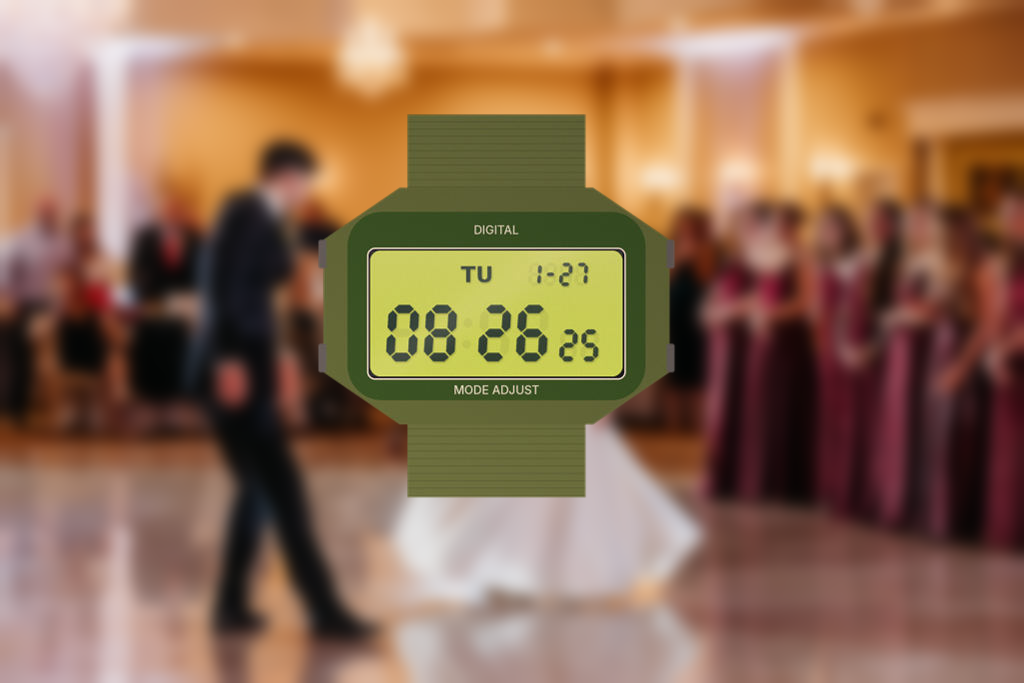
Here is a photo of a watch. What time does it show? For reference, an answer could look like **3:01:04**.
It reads **8:26:25**
